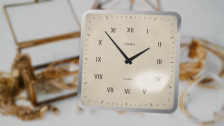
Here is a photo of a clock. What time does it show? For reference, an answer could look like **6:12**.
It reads **1:53**
